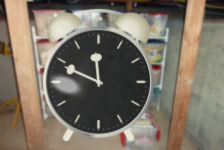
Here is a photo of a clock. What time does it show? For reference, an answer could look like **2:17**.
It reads **11:49**
